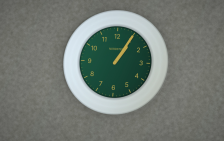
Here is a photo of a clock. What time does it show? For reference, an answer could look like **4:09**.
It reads **1:05**
